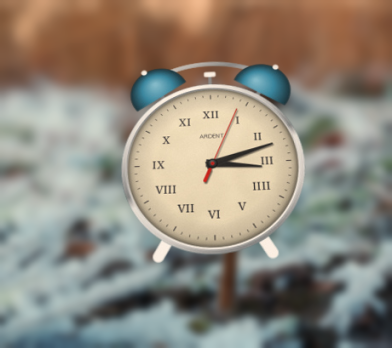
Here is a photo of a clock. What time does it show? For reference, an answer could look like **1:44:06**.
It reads **3:12:04**
